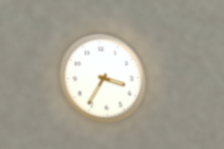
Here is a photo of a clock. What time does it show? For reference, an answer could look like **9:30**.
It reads **3:36**
